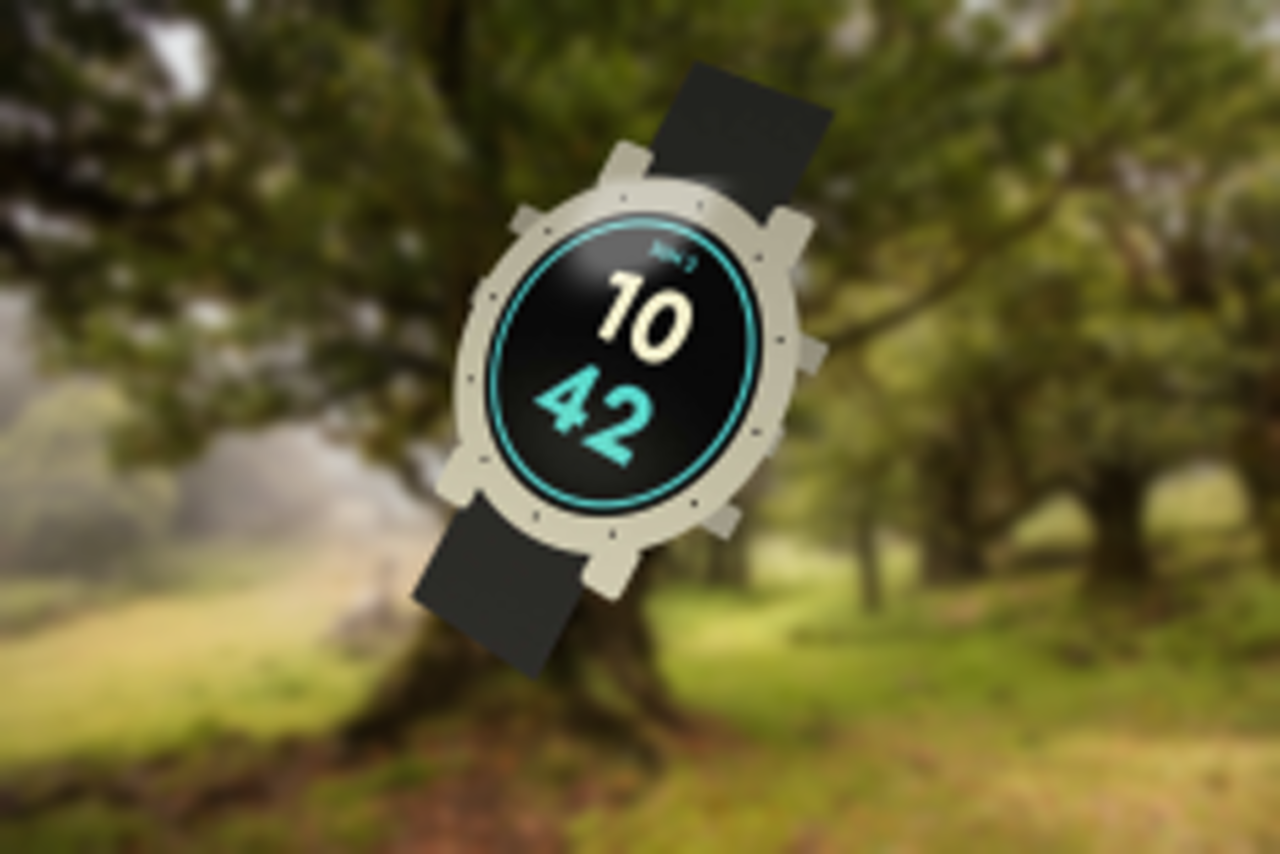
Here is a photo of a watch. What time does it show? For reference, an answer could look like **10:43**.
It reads **10:42**
